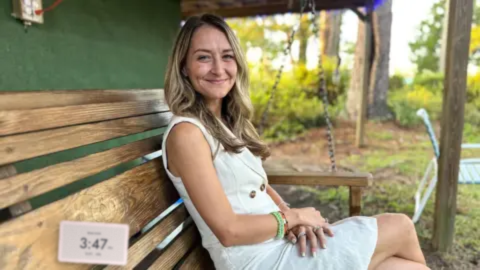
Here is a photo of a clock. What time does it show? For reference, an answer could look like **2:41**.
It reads **3:47**
